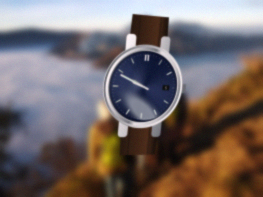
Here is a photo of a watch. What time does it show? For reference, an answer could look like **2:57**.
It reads **9:49**
